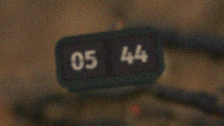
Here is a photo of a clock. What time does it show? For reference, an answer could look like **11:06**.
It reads **5:44**
